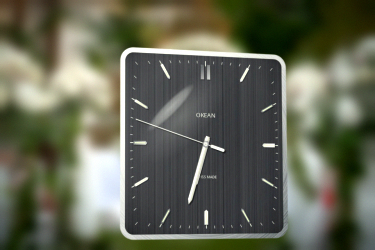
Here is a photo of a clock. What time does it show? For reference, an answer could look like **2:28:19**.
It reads **6:32:48**
